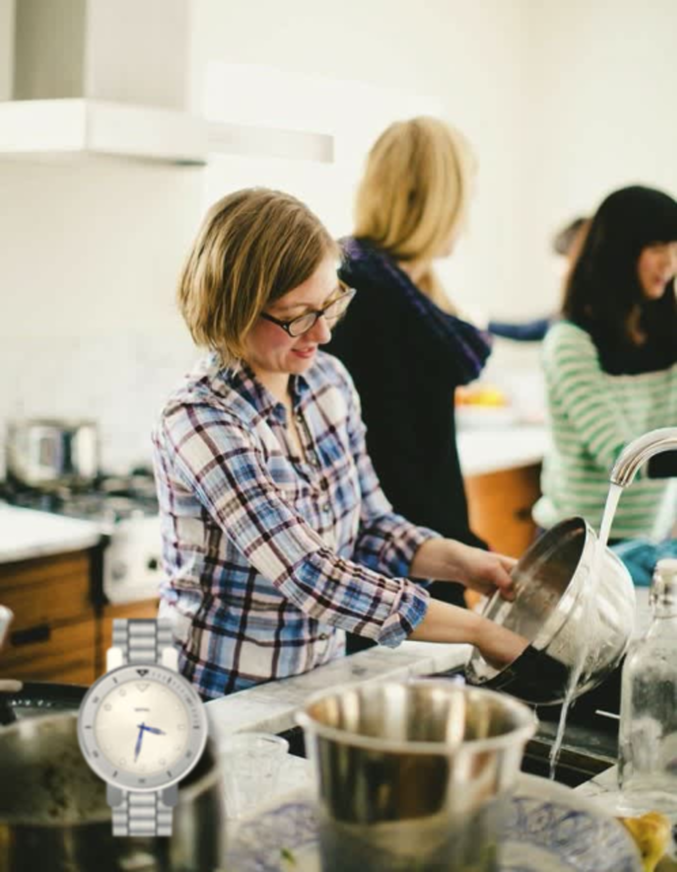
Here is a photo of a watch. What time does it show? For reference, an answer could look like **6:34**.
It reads **3:32**
